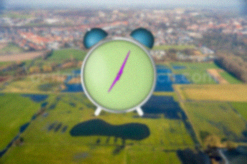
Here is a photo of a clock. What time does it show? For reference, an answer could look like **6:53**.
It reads **7:04**
